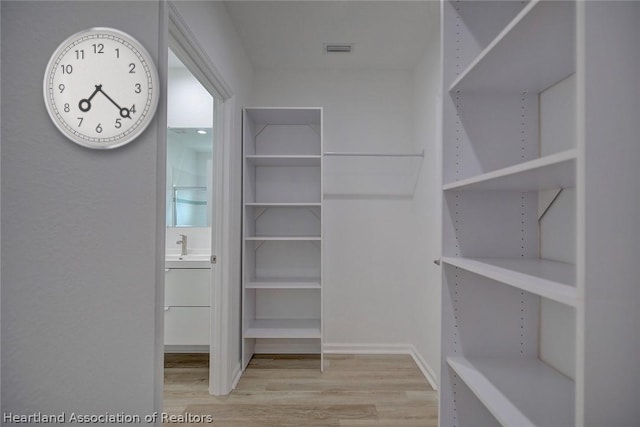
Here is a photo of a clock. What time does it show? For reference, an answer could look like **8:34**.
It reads **7:22**
